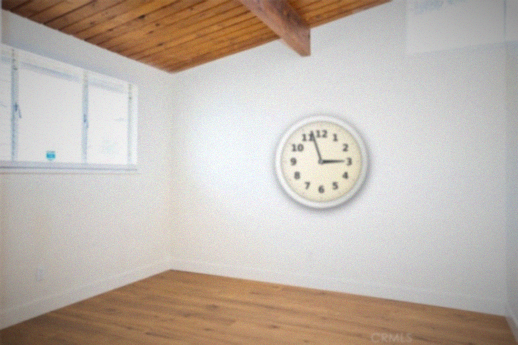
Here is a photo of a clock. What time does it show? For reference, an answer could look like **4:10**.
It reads **2:57**
